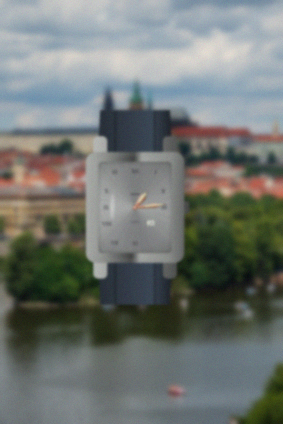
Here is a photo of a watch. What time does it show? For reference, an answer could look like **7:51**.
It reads **1:14**
